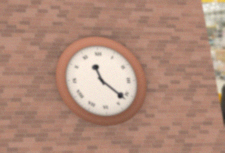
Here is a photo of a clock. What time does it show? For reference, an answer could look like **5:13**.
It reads **11:22**
